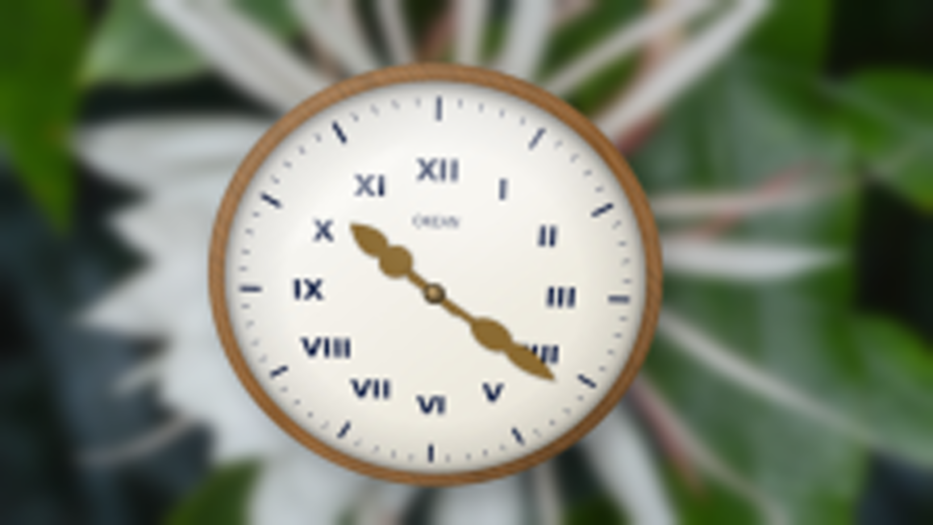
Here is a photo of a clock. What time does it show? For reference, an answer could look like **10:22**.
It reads **10:21**
